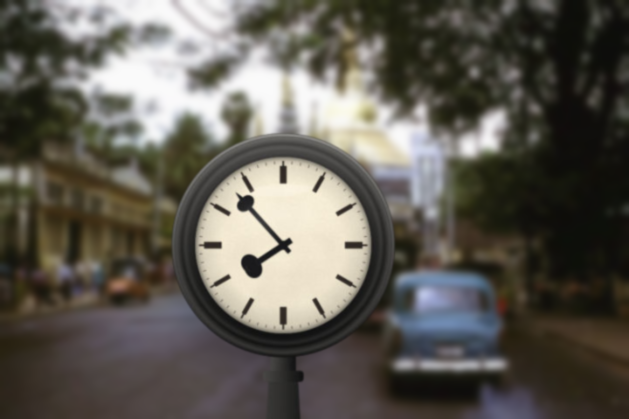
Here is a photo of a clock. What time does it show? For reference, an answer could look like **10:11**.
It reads **7:53**
